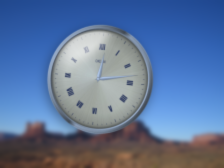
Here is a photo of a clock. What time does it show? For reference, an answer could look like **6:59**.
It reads **12:13**
